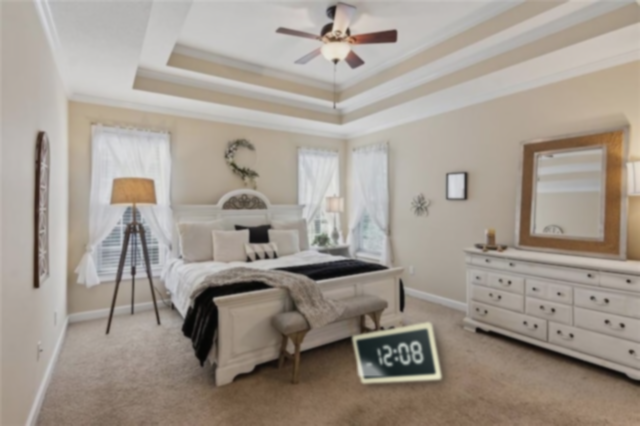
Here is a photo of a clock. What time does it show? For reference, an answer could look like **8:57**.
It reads **12:08**
